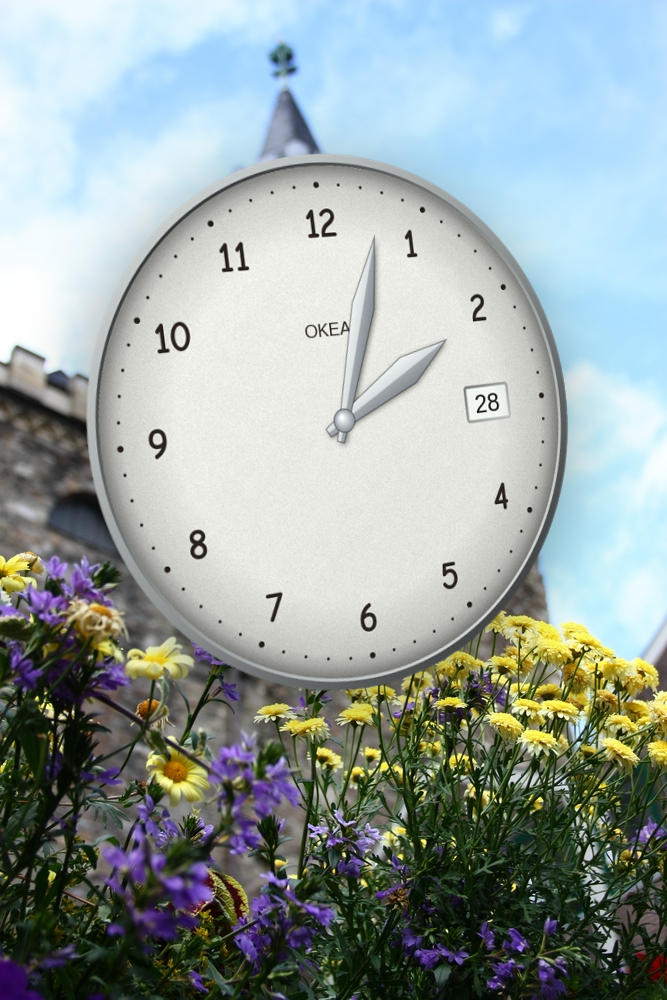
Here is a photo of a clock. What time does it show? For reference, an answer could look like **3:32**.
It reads **2:03**
